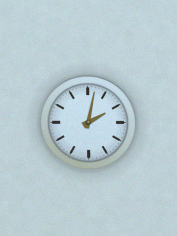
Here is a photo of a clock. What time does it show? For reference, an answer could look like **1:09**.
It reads **2:02**
